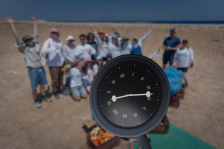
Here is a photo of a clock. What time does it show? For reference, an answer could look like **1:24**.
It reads **9:18**
